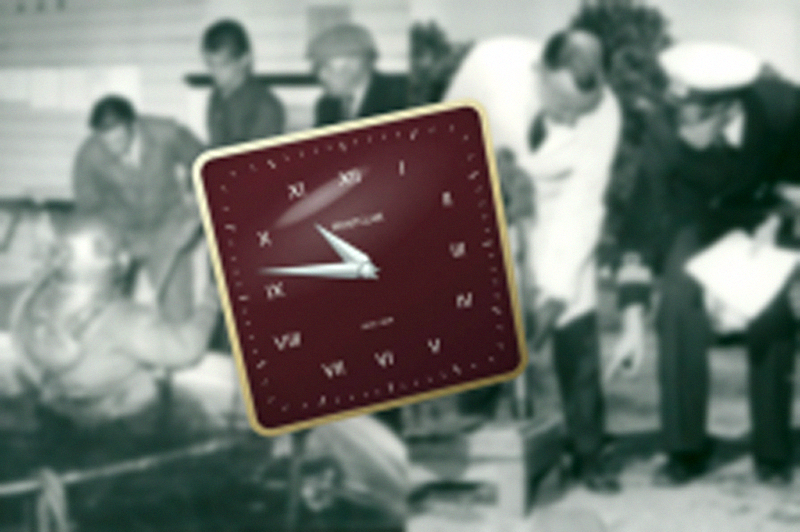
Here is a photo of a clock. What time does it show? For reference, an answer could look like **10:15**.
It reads **10:47**
